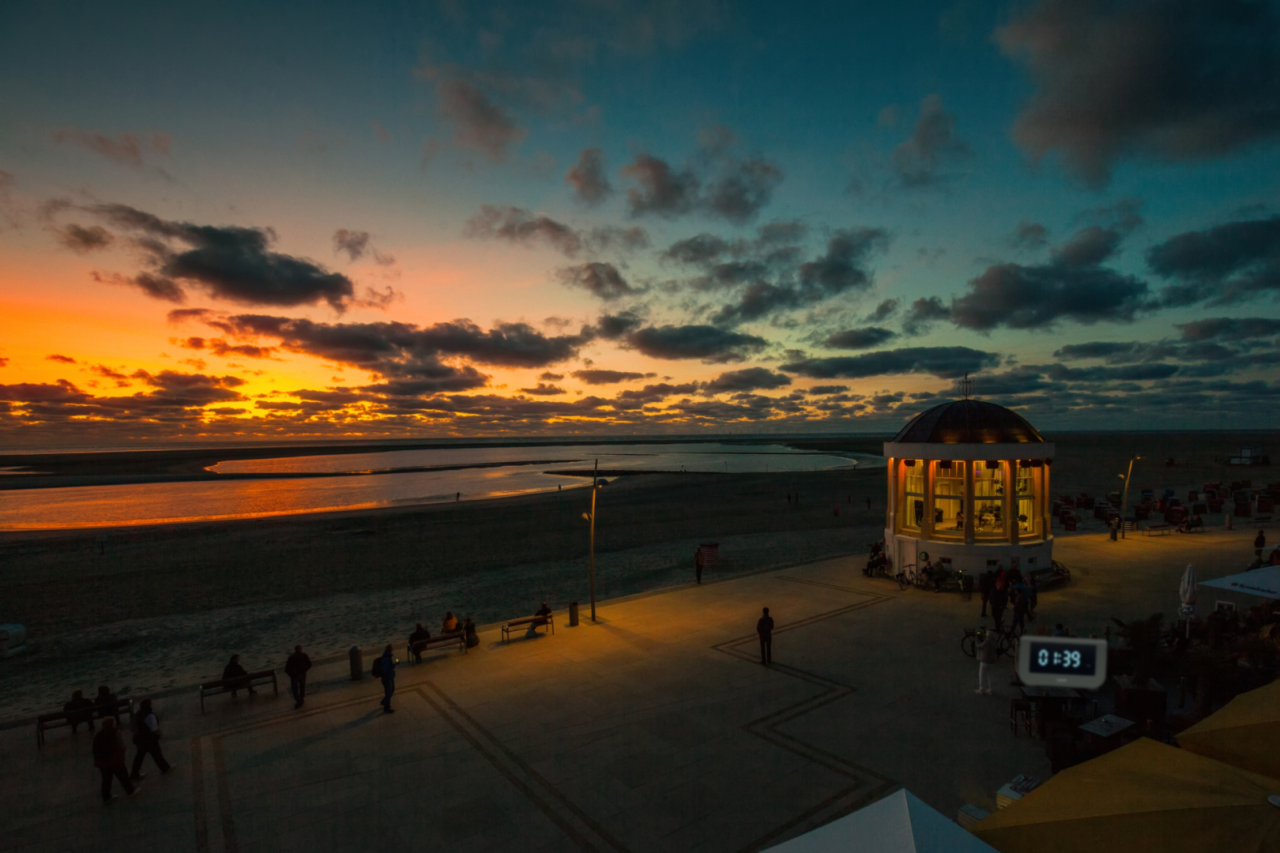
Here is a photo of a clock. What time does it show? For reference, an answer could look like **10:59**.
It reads **1:39**
